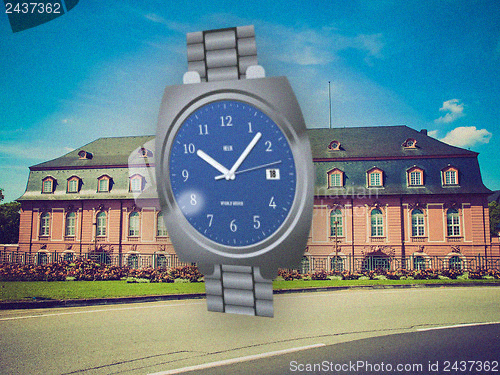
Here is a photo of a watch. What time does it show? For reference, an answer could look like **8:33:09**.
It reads **10:07:13**
